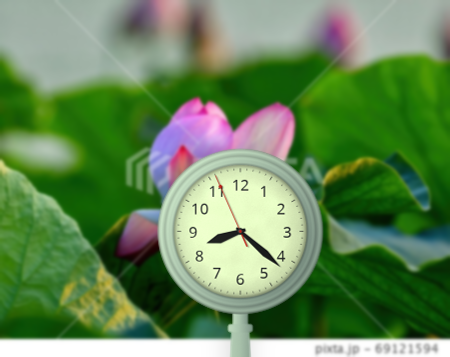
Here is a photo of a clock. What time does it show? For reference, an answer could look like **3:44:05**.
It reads **8:21:56**
